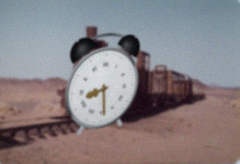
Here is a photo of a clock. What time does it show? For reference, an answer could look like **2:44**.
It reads **8:29**
